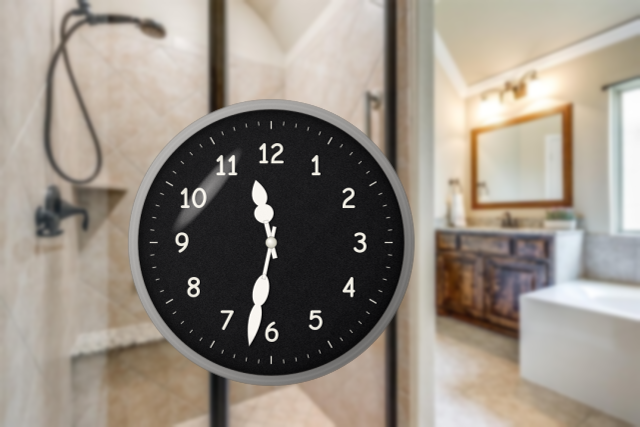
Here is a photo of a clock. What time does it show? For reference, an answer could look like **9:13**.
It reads **11:32**
